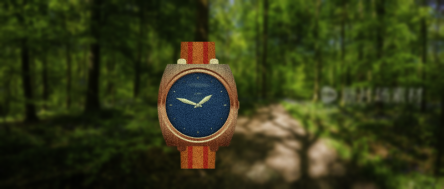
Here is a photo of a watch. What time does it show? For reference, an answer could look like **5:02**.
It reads **1:48**
